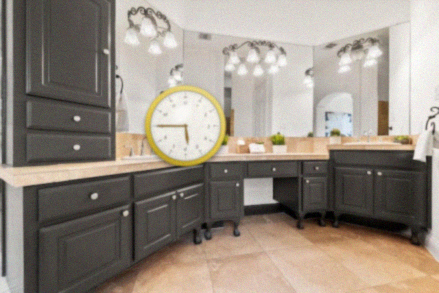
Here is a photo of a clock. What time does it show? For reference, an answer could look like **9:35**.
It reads **5:45**
